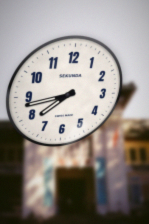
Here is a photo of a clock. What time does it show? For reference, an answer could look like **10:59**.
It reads **7:43**
